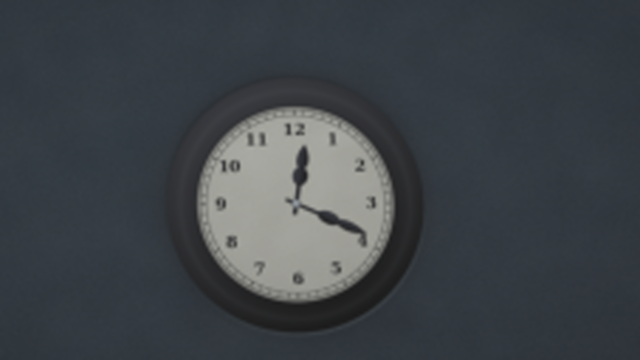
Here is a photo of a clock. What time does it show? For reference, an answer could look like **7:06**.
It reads **12:19**
